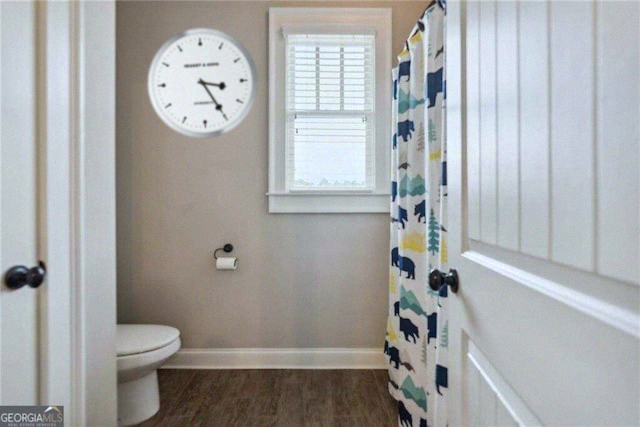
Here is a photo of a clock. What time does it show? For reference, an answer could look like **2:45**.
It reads **3:25**
